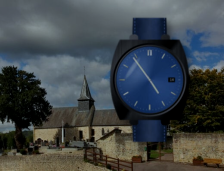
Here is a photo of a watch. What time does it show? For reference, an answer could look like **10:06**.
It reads **4:54**
